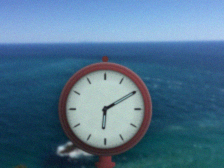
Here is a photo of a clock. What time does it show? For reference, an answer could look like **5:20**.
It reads **6:10**
